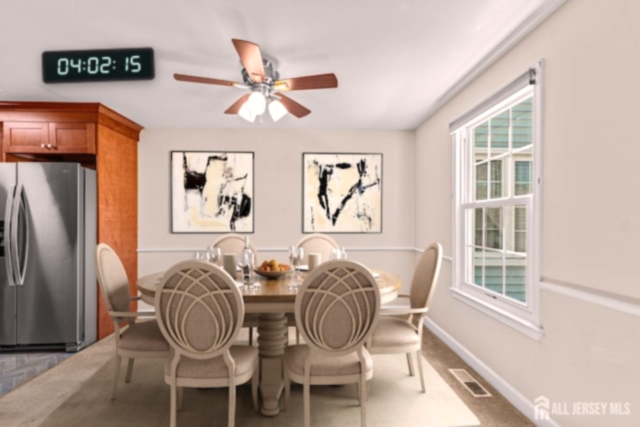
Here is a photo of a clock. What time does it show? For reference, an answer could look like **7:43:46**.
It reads **4:02:15**
